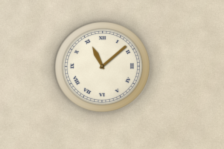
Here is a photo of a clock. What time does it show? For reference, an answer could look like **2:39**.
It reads **11:08**
